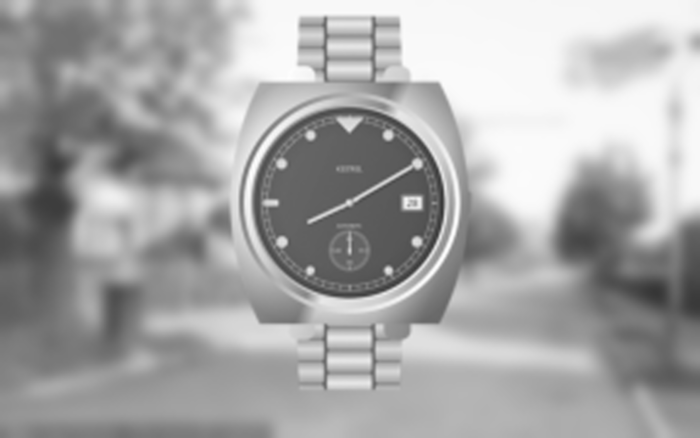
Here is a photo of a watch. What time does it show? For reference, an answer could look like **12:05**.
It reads **8:10**
